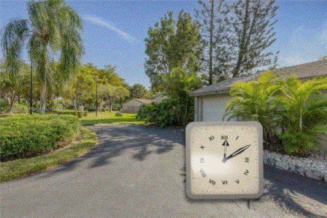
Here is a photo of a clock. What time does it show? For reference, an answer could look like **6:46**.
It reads **12:10**
